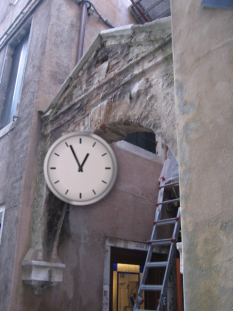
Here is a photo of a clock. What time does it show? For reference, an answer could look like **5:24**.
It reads **12:56**
